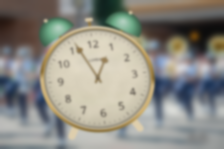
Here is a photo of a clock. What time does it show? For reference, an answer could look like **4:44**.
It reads **12:56**
